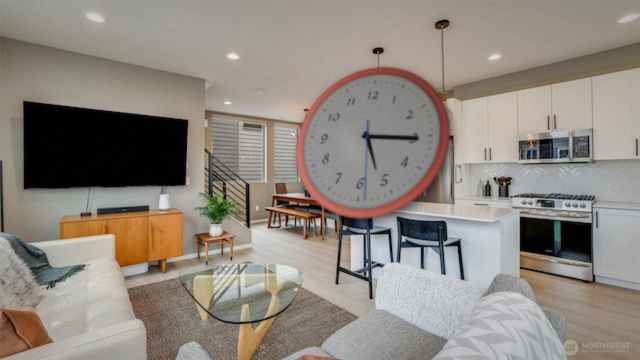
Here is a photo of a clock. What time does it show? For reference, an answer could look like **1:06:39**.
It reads **5:15:29**
